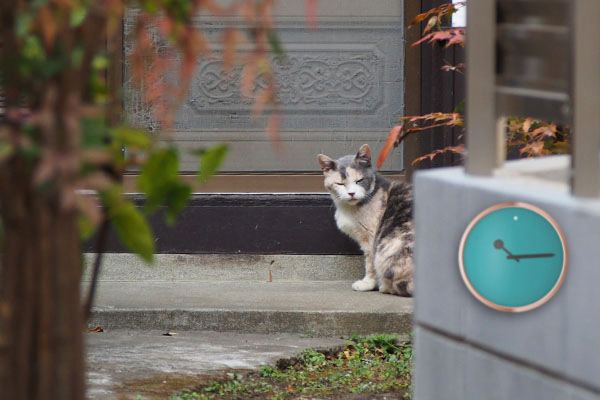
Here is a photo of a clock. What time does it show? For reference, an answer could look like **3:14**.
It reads **10:14**
